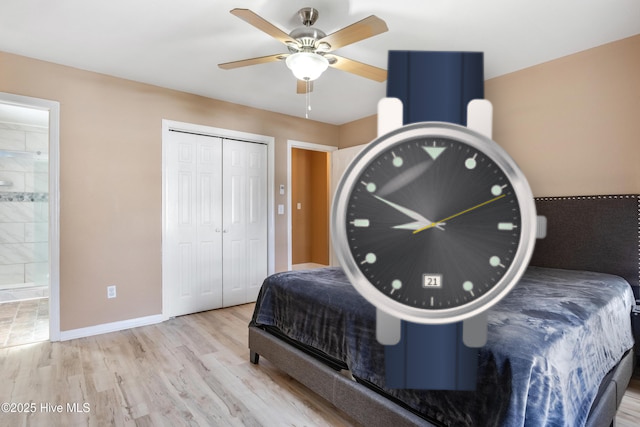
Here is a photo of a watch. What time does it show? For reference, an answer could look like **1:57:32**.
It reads **8:49:11**
